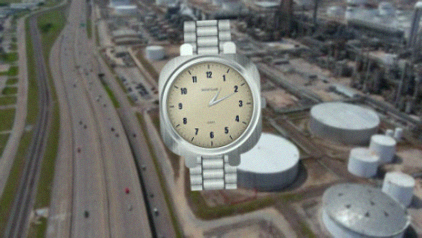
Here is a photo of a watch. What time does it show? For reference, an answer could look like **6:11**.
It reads **1:11**
